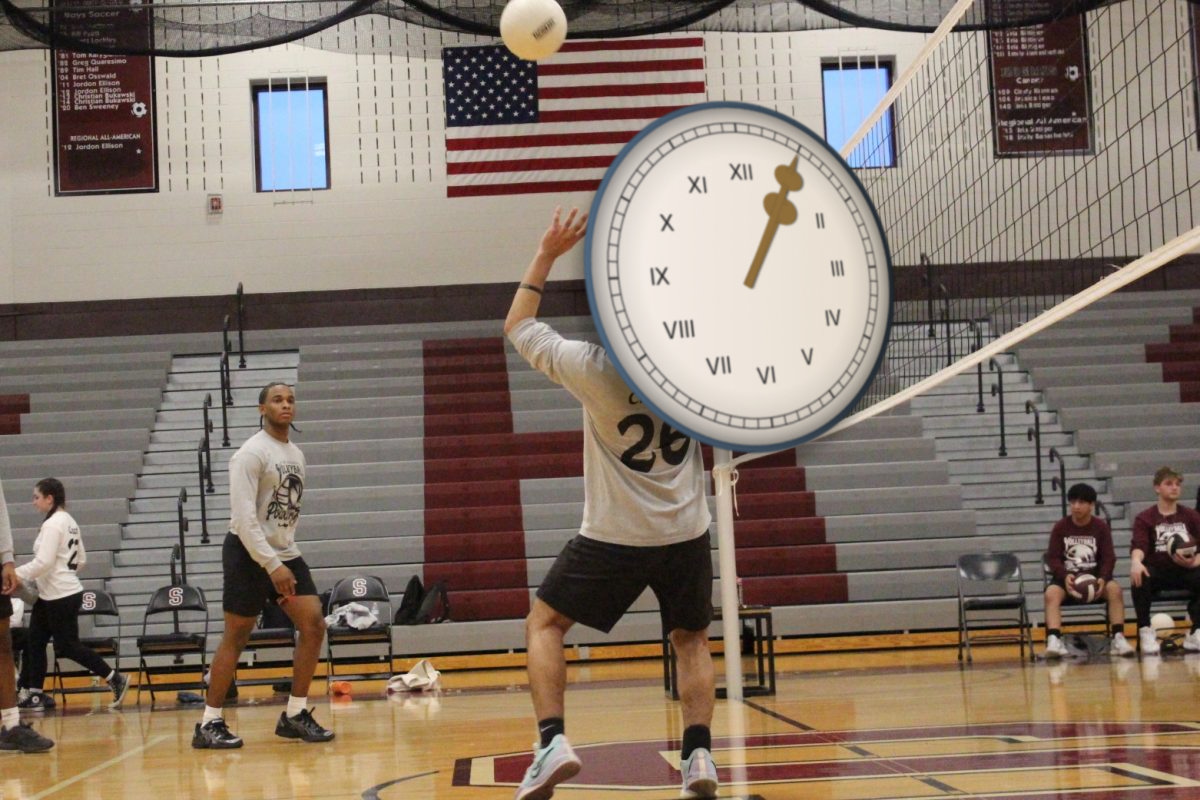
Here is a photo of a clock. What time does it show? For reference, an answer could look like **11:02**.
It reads **1:05**
